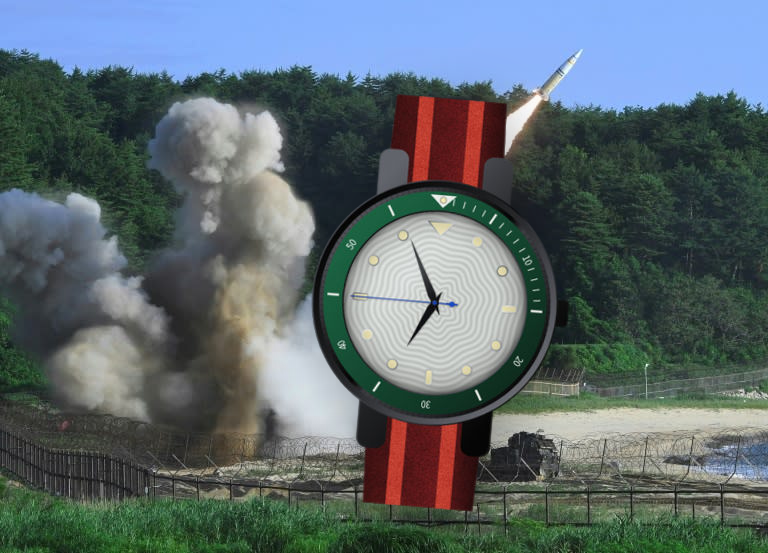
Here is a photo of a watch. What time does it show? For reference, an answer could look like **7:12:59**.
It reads **6:55:45**
